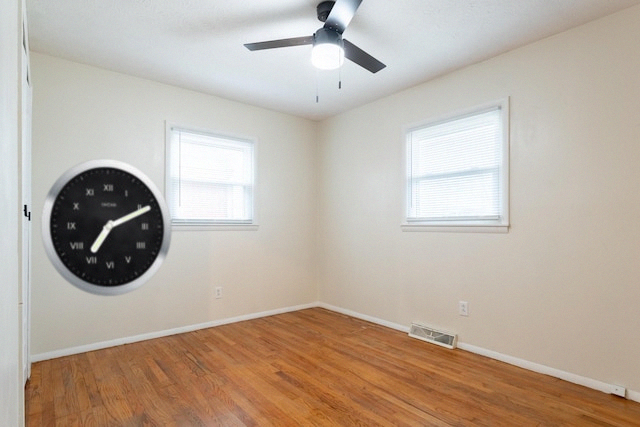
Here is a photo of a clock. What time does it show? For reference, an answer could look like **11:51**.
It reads **7:11**
